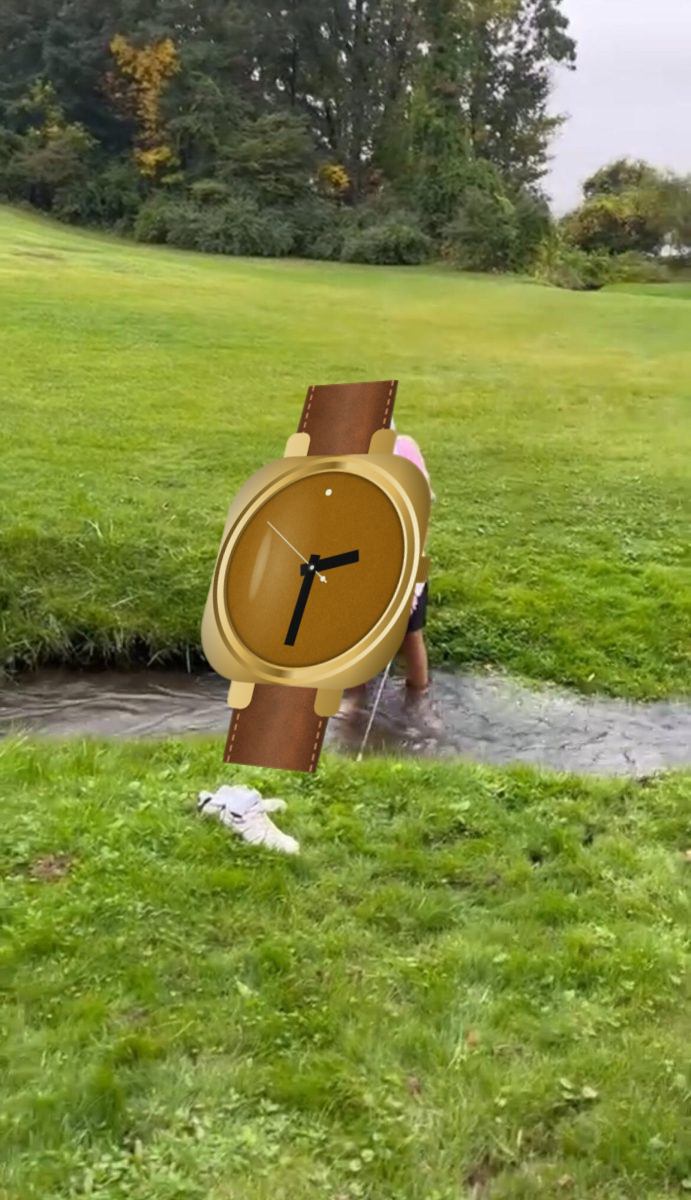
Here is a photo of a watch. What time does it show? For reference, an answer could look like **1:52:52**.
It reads **2:30:51**
